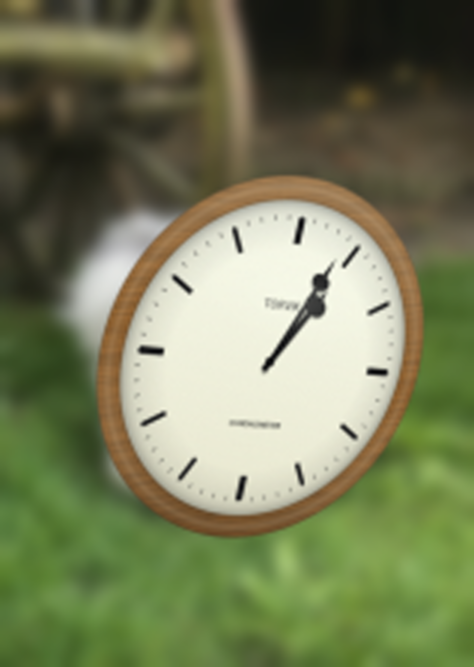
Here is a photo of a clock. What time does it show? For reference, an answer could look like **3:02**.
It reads **1:04**
